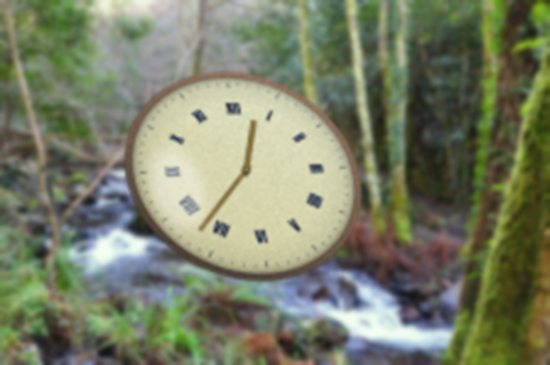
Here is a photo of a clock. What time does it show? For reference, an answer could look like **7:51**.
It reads **12:37**
